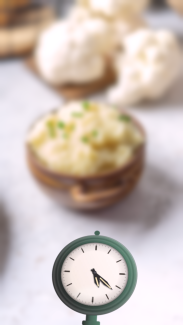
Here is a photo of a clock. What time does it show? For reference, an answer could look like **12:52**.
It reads **5:22**
